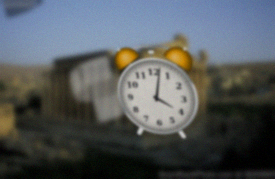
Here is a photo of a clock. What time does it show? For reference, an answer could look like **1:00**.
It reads **4:02**
